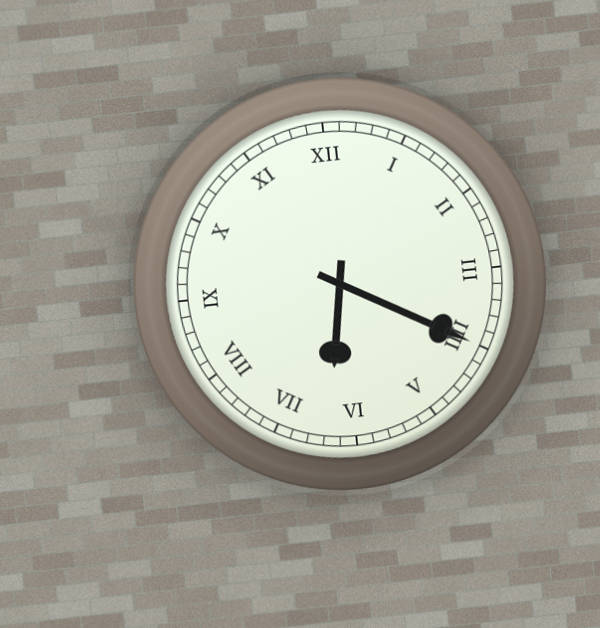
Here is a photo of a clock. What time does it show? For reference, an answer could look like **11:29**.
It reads **6:20**
